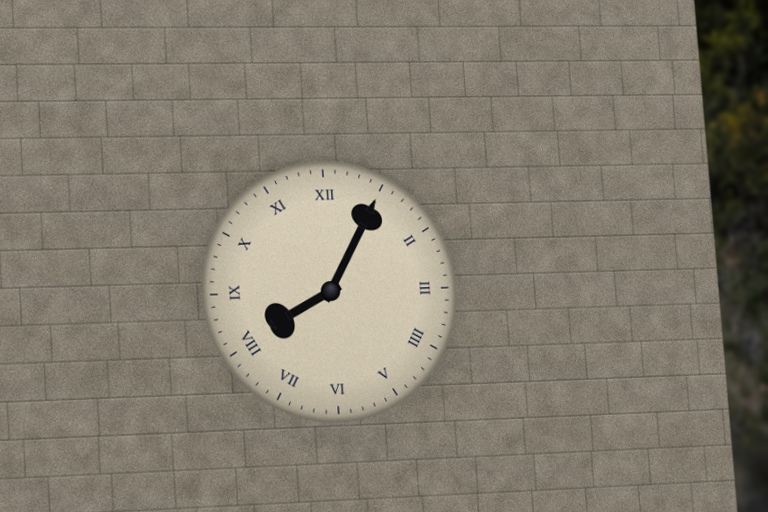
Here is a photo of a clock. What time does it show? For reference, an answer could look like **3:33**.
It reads **8:05**
